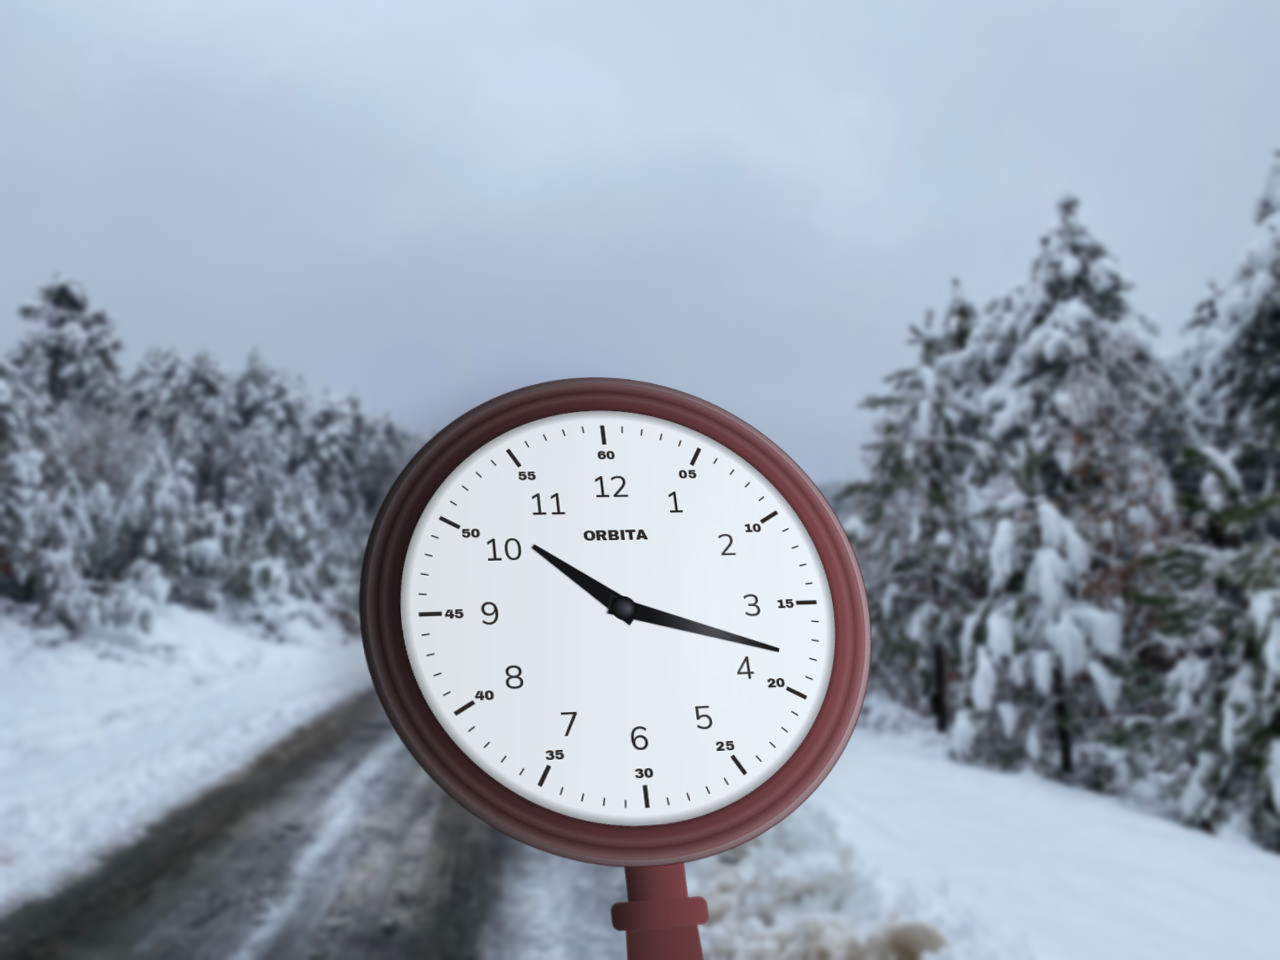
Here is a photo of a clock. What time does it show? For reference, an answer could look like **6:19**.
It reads **10:18**
